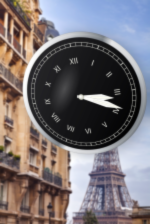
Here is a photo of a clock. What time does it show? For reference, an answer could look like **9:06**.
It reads **3:19**
